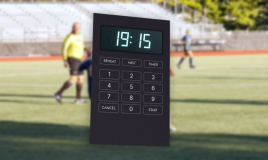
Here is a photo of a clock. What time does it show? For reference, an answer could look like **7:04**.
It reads **19:15**
